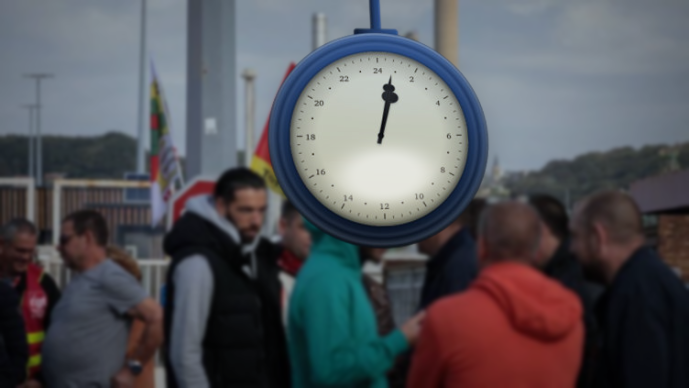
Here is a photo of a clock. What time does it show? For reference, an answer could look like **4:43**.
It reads **1:02**
